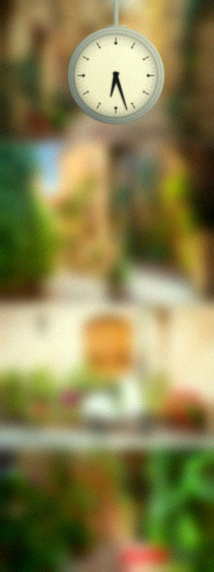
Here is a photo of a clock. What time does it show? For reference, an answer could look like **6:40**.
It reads **6:27**
